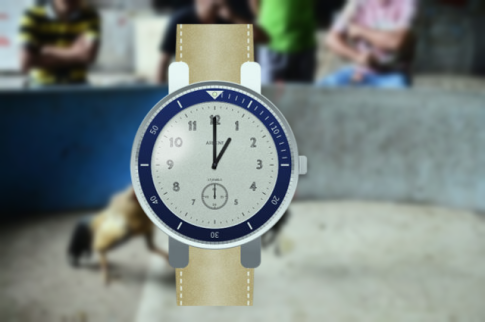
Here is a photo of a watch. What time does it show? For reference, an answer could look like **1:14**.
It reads **1:00**
